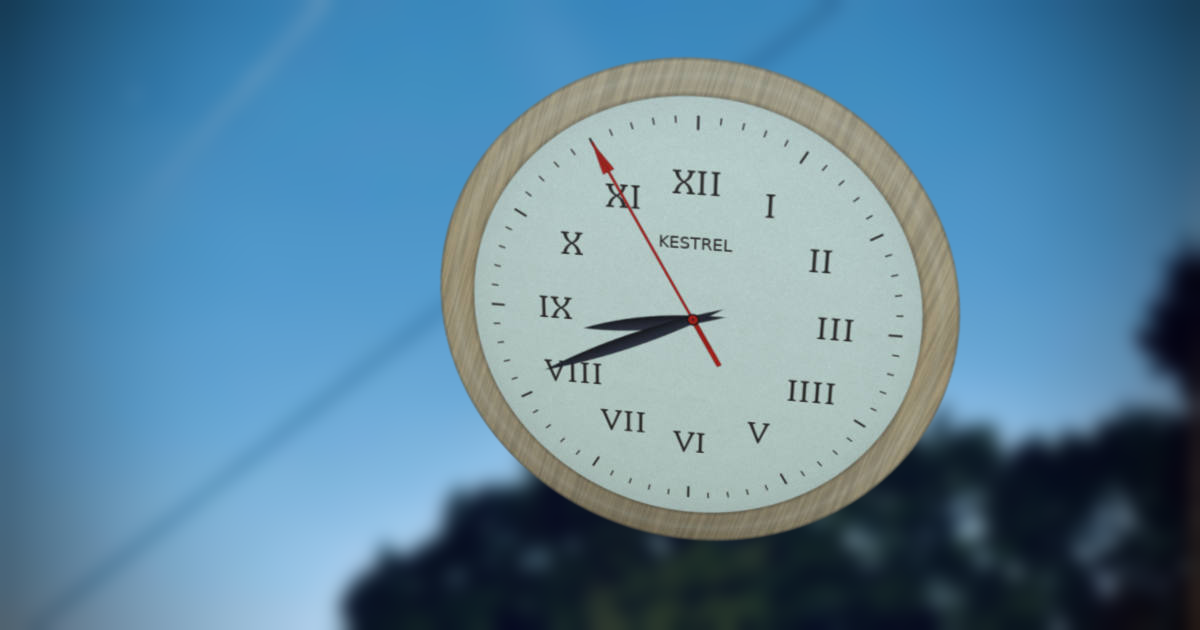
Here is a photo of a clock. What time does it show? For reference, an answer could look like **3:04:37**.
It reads **8:40:55**
